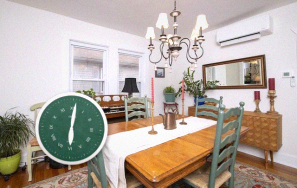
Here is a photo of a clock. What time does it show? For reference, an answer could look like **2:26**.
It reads **6:01**
